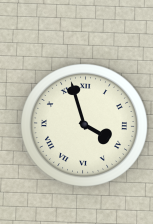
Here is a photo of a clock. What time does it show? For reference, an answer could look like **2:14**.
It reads **3:57**
